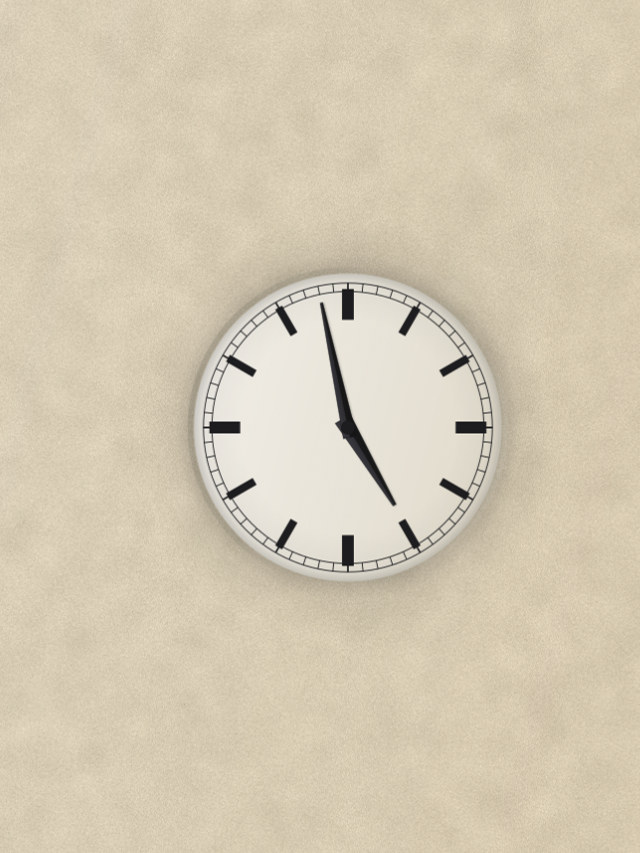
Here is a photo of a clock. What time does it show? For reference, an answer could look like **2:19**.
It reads **4:58**
